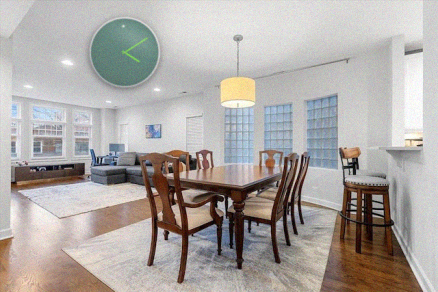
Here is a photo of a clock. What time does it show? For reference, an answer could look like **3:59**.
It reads **4:10**
